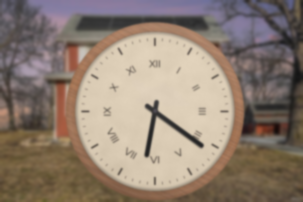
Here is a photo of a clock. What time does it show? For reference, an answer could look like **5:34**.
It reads **6:21**
